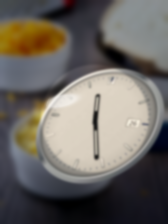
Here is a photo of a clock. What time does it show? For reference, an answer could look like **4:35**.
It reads **11:26**
